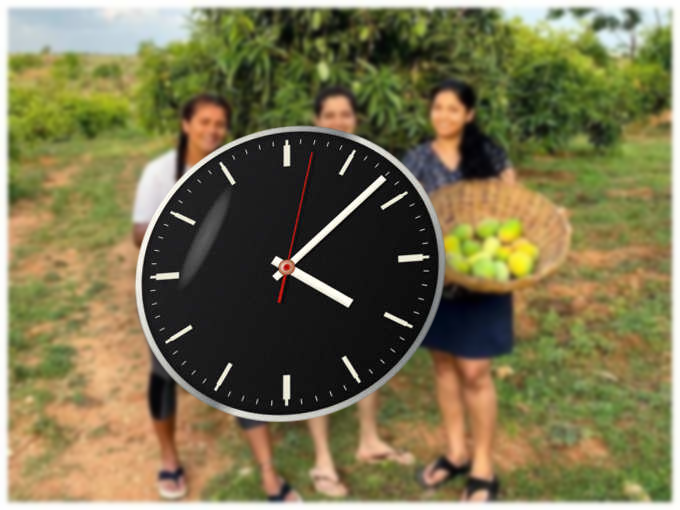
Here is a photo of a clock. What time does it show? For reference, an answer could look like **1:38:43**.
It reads **4:08:02**
